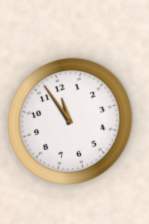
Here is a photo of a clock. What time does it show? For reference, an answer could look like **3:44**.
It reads **11:57**
